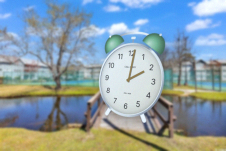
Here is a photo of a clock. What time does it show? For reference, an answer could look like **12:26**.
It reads **2:01**
